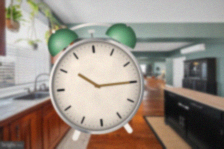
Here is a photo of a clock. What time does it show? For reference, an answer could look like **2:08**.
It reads **10:15**
